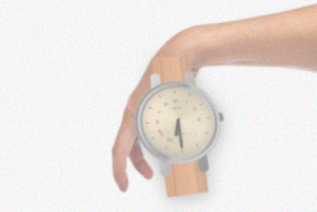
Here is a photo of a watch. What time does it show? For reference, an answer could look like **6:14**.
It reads **6:30**
